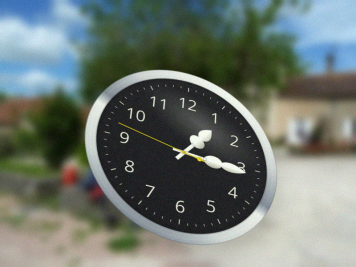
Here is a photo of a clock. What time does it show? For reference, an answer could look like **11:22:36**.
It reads **1:15:47**
